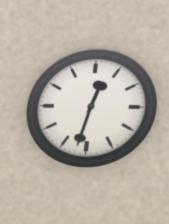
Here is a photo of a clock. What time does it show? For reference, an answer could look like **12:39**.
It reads **12:32**
